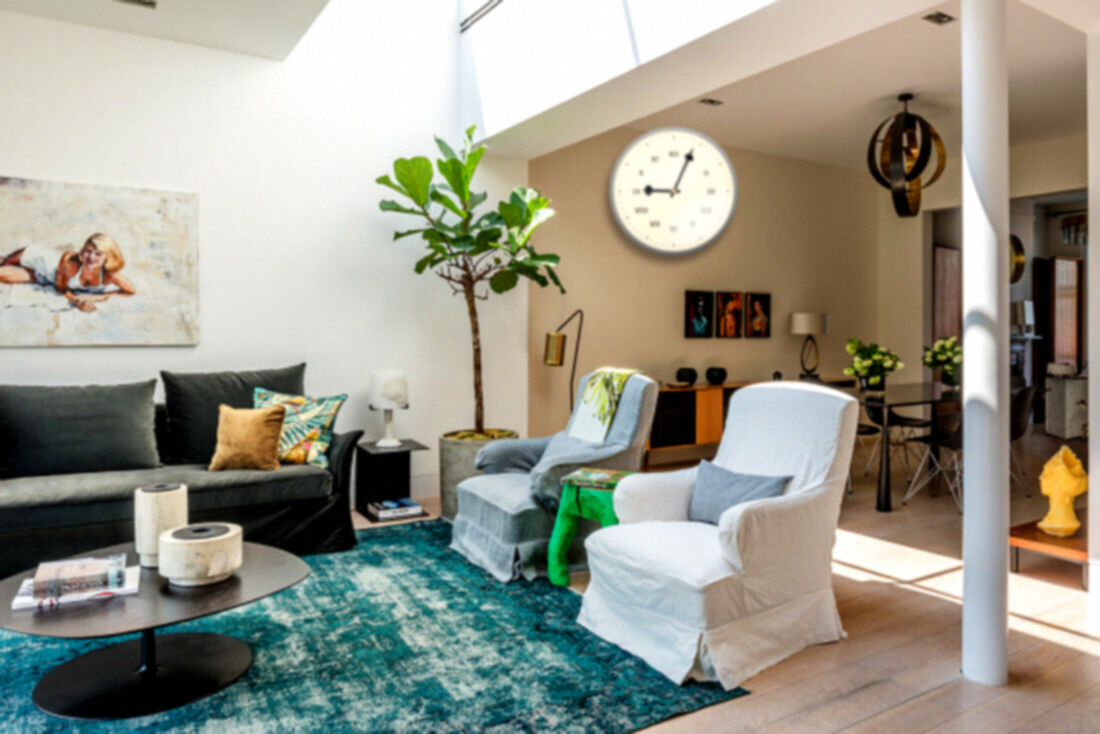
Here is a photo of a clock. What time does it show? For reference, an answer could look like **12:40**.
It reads **9:04**
